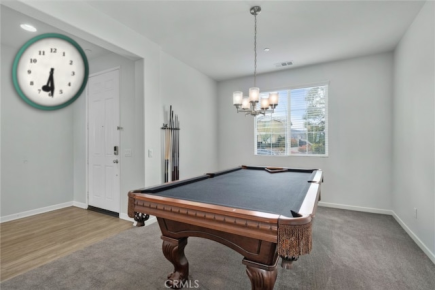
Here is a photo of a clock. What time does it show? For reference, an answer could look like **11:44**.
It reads **6:29**
